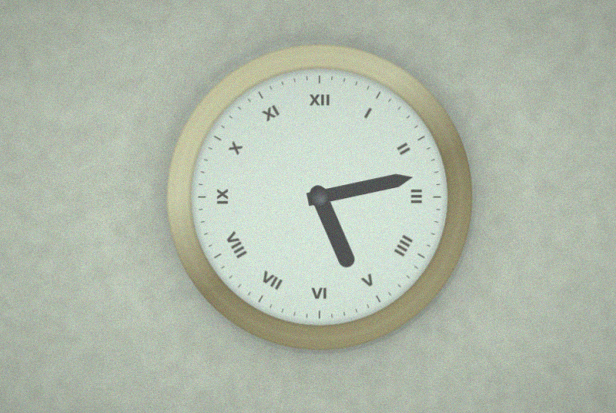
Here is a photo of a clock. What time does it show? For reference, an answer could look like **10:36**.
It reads **5:13**
